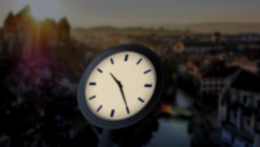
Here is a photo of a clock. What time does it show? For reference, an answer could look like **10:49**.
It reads **10:25**
